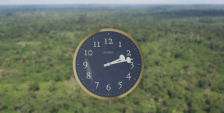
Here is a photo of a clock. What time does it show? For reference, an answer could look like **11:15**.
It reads **2:13**
